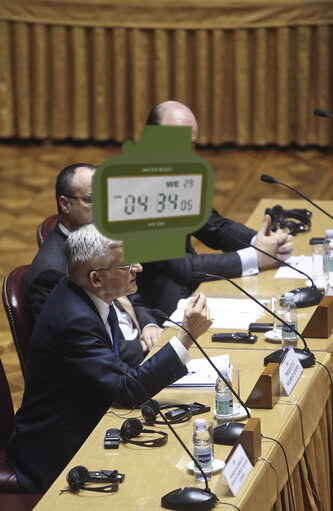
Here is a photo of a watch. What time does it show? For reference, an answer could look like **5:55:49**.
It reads **4:34:05**
